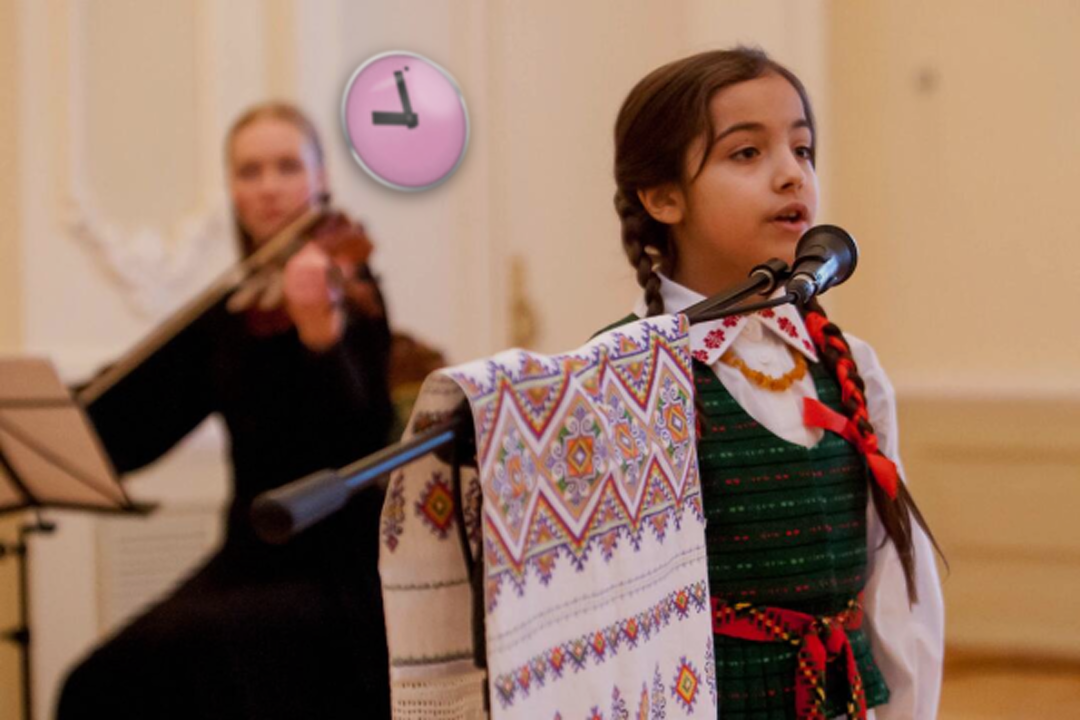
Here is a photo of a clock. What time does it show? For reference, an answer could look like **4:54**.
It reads **8:58**
